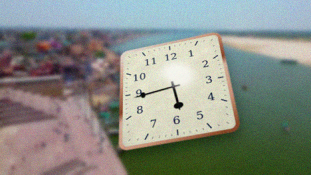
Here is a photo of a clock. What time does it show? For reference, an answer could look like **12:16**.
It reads **5:44**
